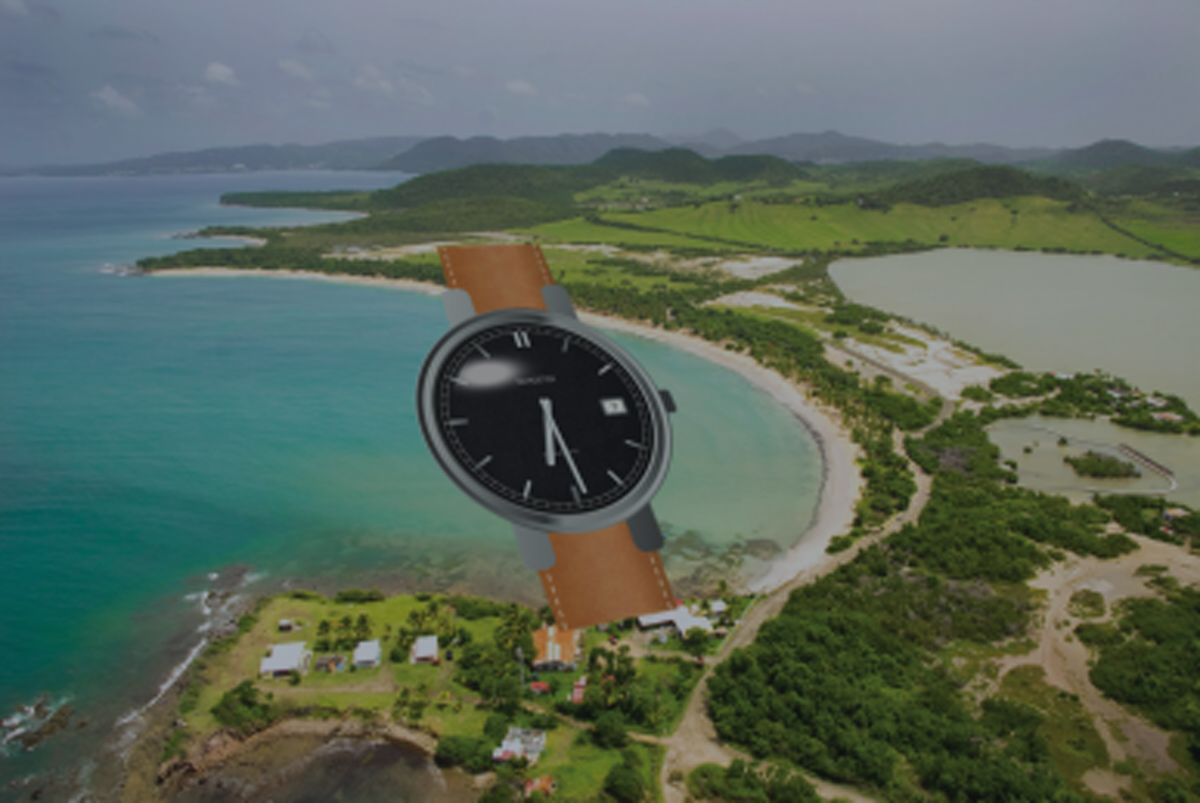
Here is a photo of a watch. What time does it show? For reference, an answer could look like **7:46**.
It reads **6:29**
